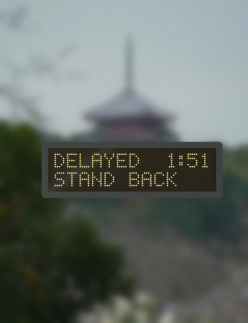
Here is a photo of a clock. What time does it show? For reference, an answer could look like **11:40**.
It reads **1:51**
